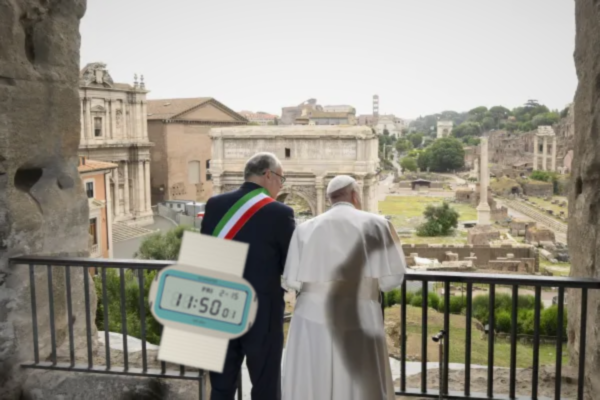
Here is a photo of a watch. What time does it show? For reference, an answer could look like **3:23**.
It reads **11:50**
